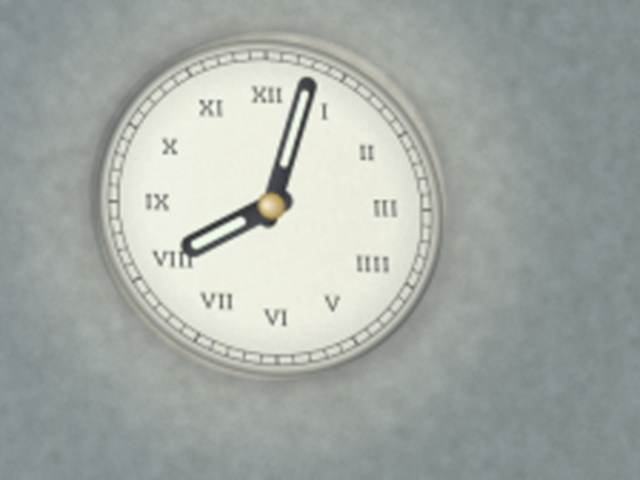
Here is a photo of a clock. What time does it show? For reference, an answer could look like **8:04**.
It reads **8:03**
